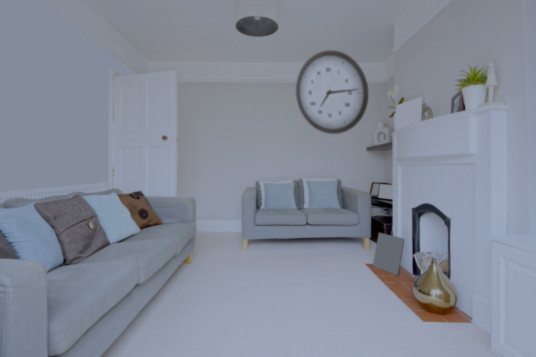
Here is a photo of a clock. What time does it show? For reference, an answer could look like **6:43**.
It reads **7:14**
